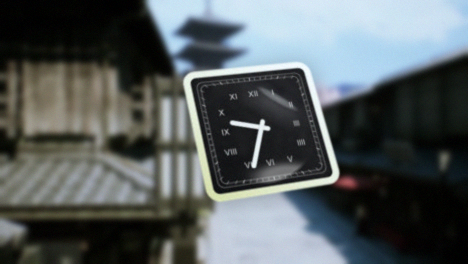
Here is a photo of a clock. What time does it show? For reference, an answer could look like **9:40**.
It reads **9:34**
